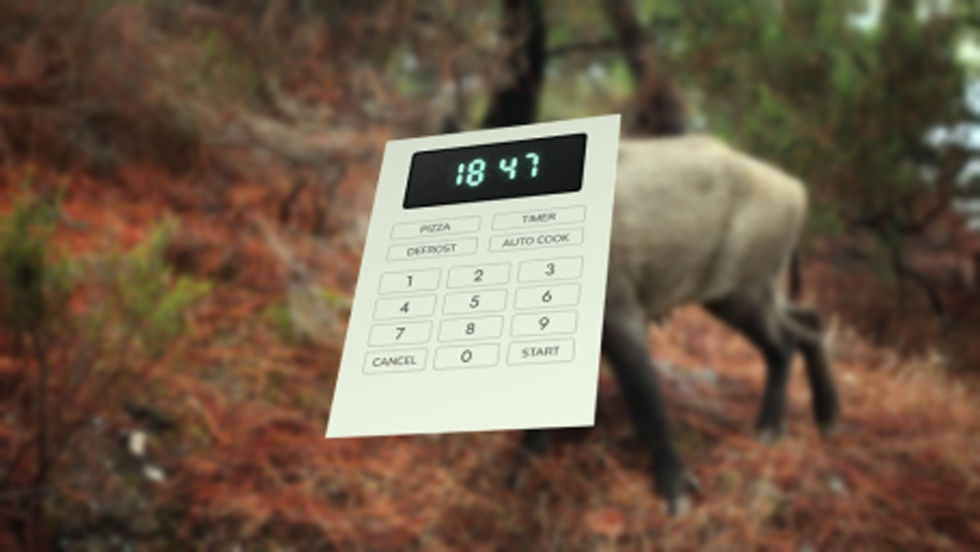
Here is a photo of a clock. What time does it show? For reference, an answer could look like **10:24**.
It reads **18:47**
